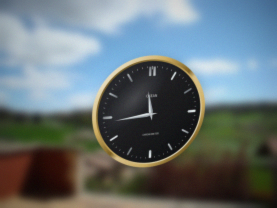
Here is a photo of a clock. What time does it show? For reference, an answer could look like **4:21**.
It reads **11:44**
